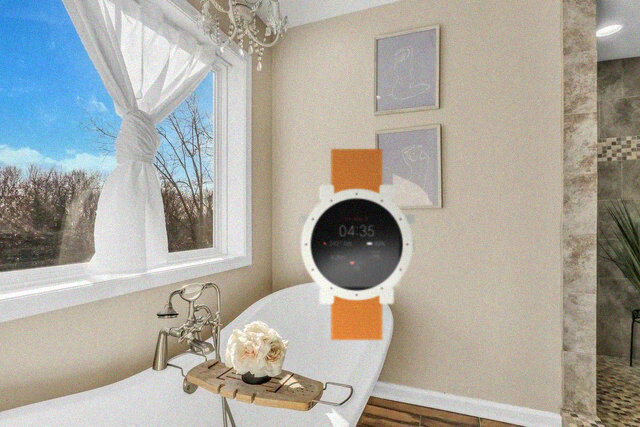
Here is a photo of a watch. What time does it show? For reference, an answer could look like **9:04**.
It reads **4:35**
